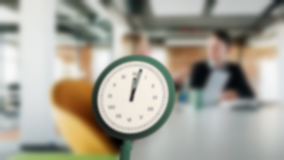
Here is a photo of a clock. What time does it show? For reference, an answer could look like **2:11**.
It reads **12:02**
